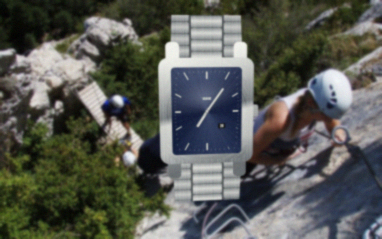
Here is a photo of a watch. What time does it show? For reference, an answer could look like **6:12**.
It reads **7:06**
